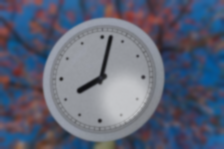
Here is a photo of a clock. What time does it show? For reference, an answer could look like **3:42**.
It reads **8:02**
